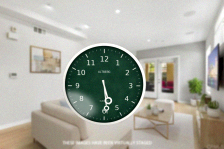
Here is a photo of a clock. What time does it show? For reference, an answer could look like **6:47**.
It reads **5:29**
